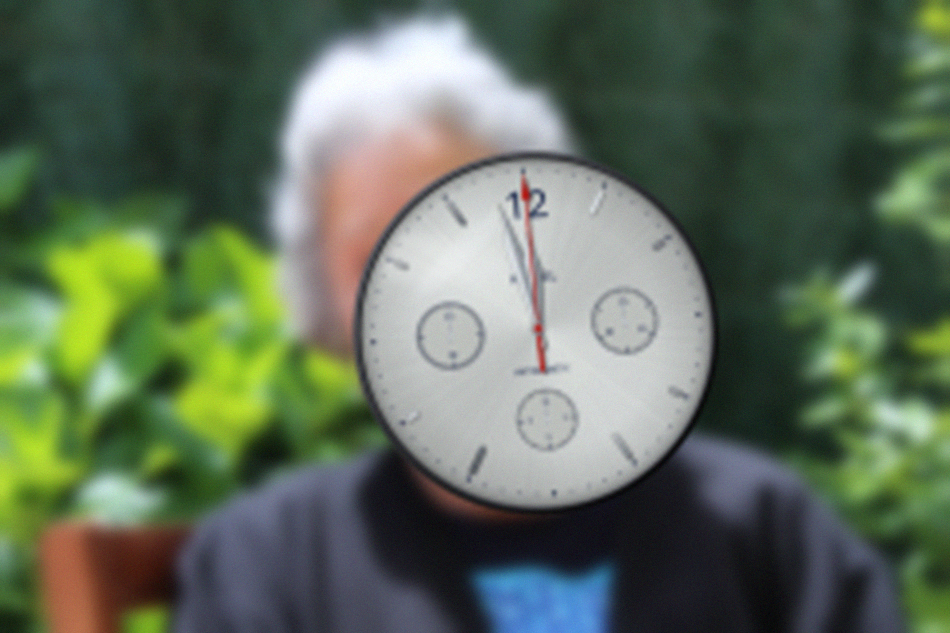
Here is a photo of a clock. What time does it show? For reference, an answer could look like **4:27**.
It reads **11:58**
